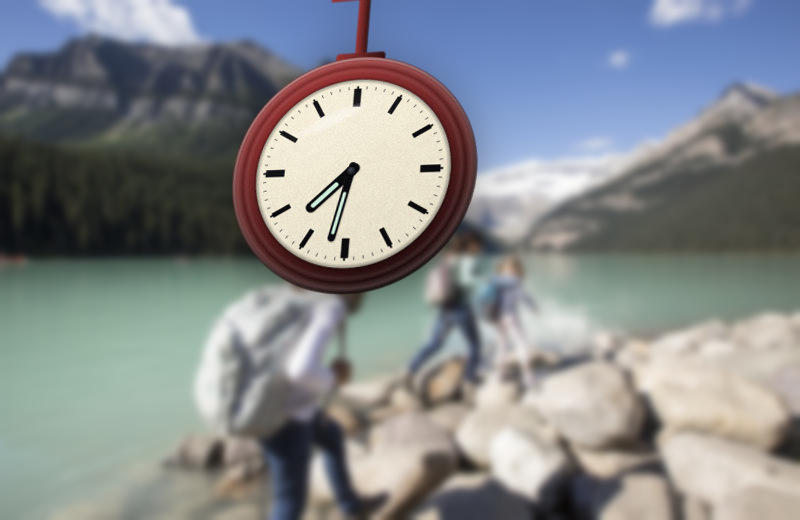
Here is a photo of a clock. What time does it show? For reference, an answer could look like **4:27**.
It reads **7:32**
